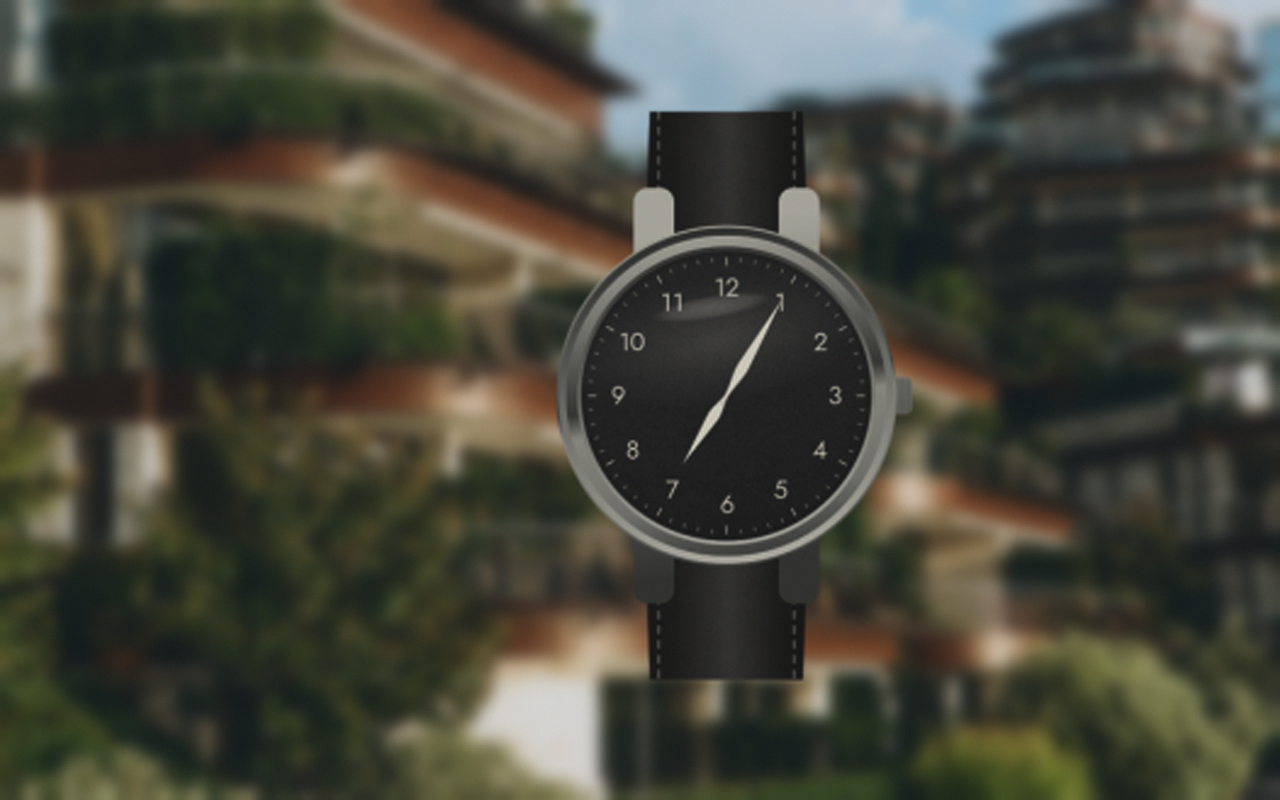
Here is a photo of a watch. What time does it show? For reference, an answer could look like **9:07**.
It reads **7:05**
